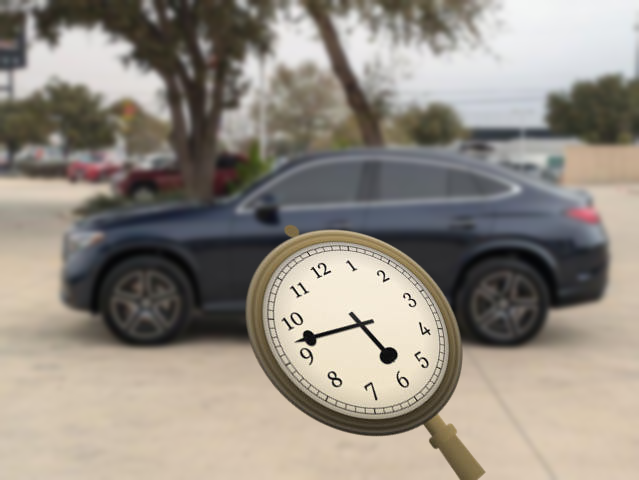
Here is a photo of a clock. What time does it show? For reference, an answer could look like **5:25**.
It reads **5:47**
